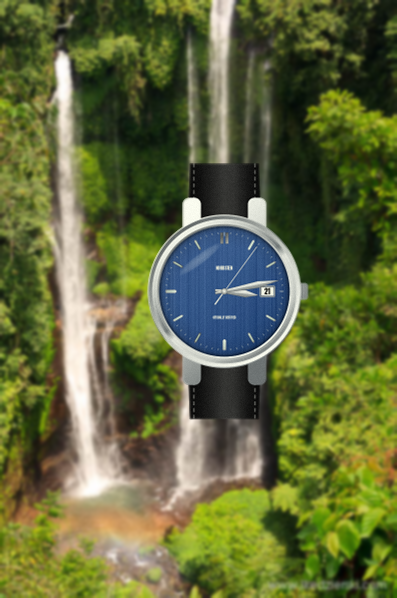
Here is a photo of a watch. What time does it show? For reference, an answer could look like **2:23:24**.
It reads **3:13:06**
